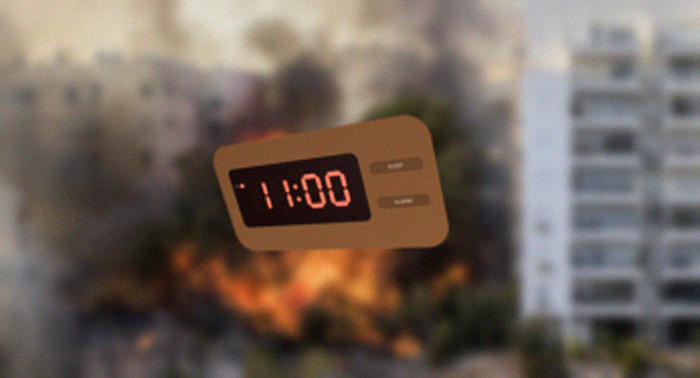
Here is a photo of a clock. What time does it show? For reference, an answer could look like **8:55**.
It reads **11:00**
